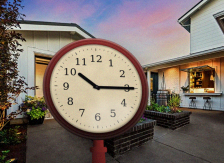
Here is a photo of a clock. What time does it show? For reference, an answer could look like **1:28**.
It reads **10:15**
